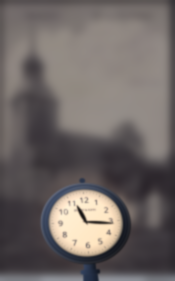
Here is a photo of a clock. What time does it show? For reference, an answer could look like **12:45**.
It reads **11:16**
